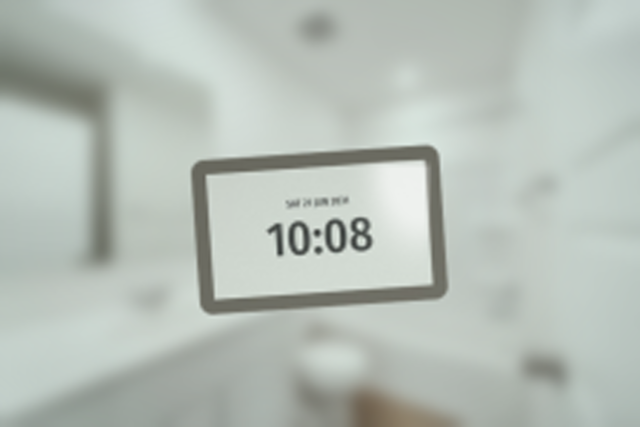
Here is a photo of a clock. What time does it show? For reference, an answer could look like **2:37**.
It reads **10:08**
